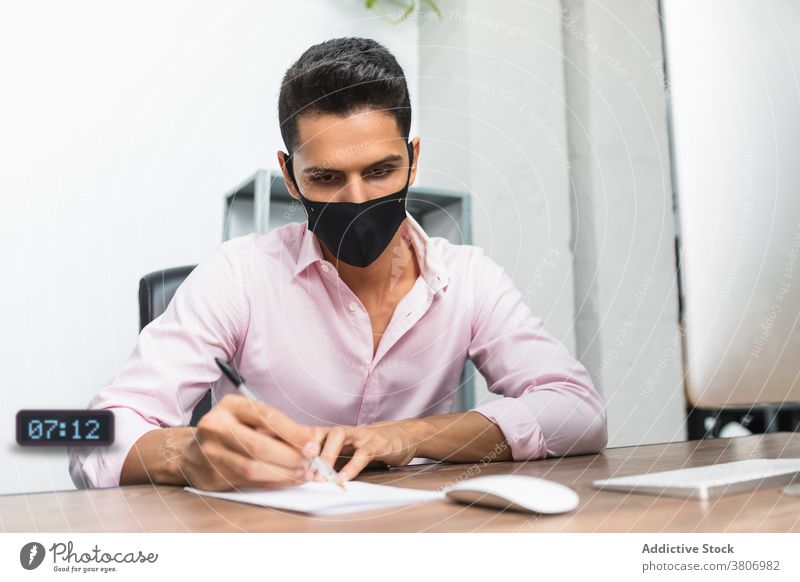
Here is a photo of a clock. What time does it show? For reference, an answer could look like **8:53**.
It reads **7:12**
